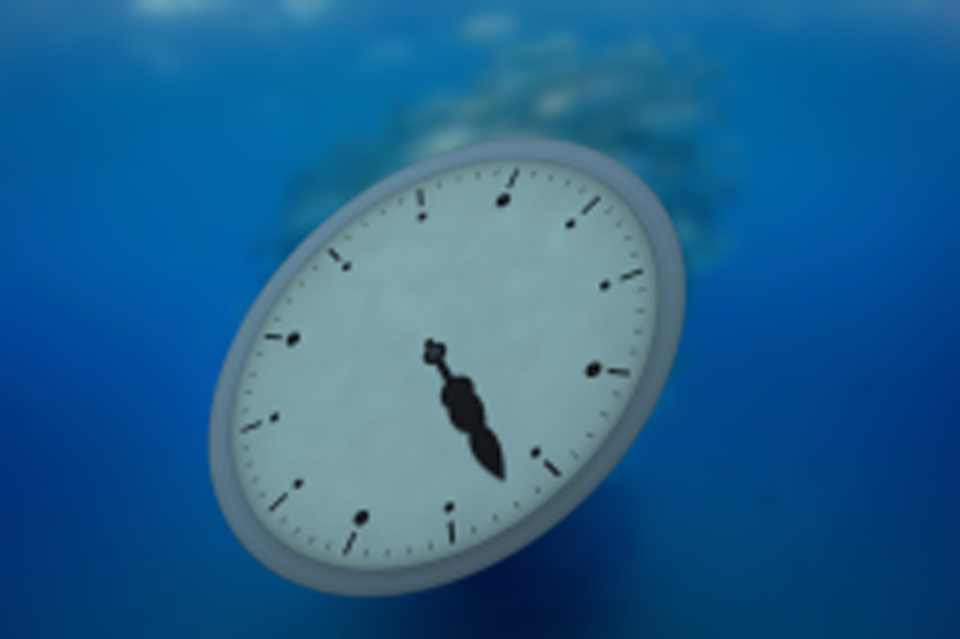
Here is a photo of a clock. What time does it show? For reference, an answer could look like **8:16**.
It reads **4:22**
